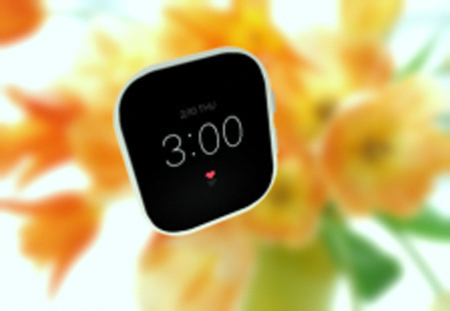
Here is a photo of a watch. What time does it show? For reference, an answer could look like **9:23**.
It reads **3:00**
